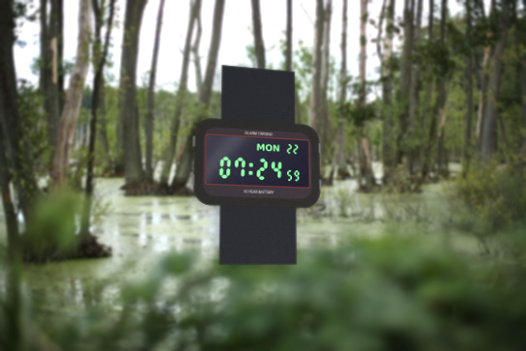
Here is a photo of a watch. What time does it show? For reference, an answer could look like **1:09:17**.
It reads **7:24:59**
